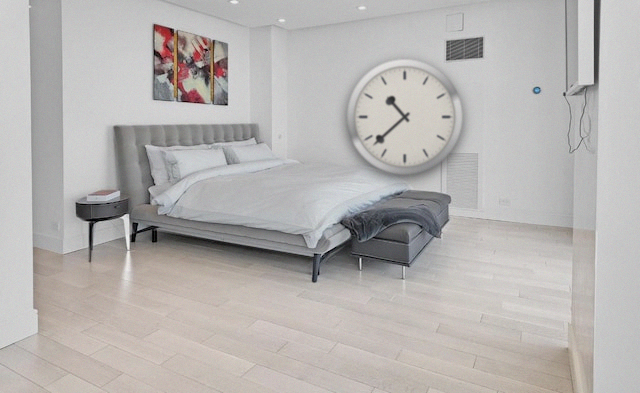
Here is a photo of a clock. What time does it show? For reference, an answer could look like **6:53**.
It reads **10:38**
